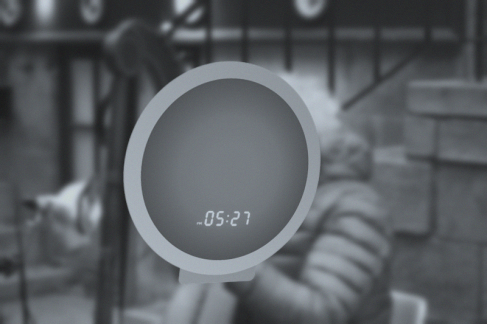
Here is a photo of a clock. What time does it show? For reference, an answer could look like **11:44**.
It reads **5:27**
